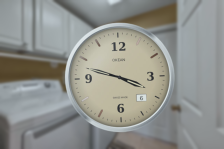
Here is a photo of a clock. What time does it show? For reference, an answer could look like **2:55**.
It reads **3:48**
